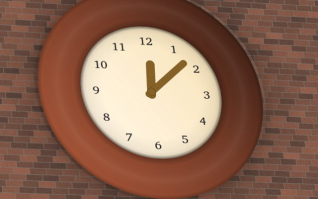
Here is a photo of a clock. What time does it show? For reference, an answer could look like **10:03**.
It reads **12:08**
